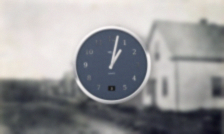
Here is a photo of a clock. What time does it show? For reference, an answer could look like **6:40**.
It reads **1:02**
